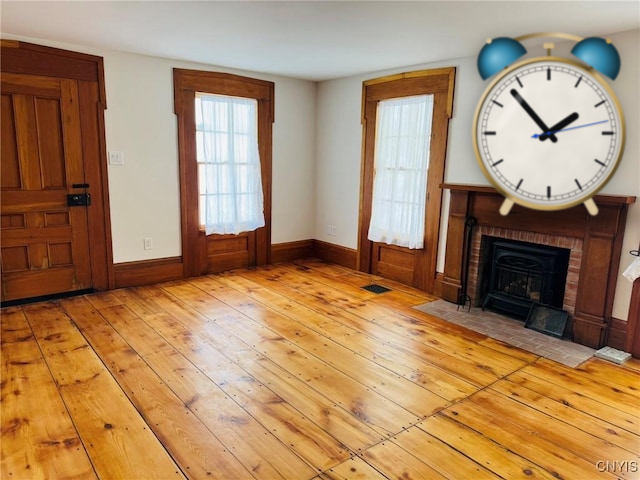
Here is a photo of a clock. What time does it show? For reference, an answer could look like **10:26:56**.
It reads **1:53:13**
